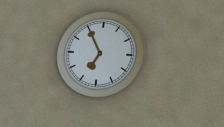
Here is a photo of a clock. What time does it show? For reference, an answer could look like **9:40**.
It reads **6:55**
